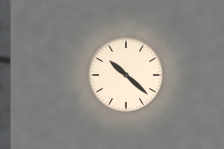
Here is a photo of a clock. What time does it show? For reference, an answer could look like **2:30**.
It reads **10:22**
